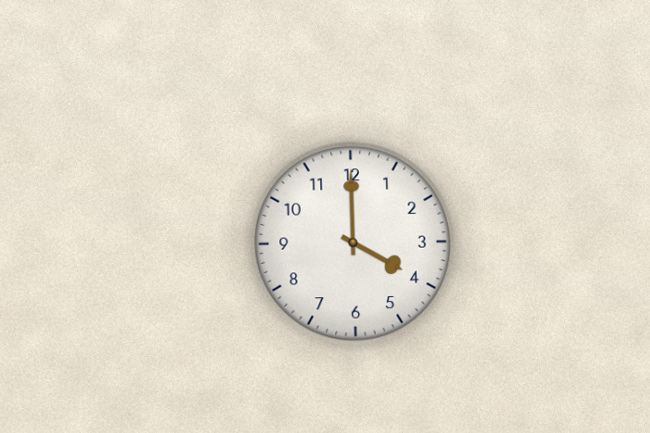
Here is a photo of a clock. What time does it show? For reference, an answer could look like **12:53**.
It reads **4:00**
